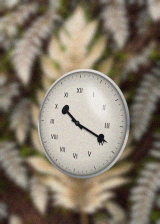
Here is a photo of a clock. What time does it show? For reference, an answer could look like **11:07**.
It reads **10:19**
